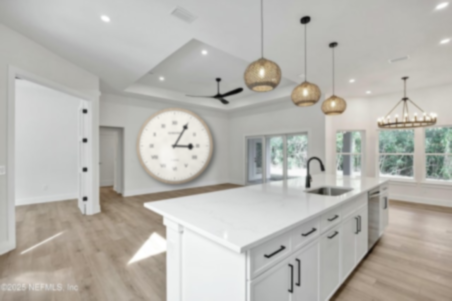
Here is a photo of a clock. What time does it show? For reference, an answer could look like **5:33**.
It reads **3:05**
